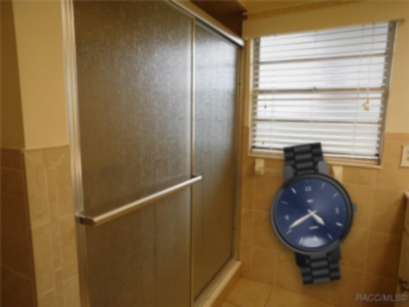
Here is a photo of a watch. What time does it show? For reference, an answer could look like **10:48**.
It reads **4:41**
